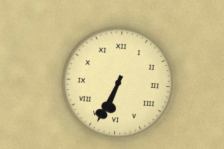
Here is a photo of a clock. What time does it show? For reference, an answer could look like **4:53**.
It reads **6:34**
